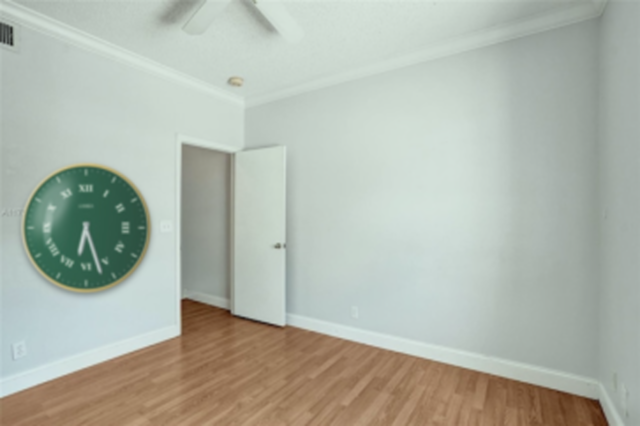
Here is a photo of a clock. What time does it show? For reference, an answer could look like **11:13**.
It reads **6:27**
